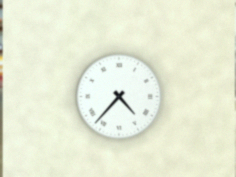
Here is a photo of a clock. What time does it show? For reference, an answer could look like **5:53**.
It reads **4:37**
